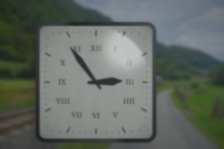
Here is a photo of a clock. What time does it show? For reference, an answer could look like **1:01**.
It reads **2:54**
